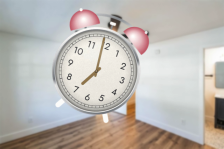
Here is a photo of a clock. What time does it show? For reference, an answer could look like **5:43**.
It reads **6:59**
